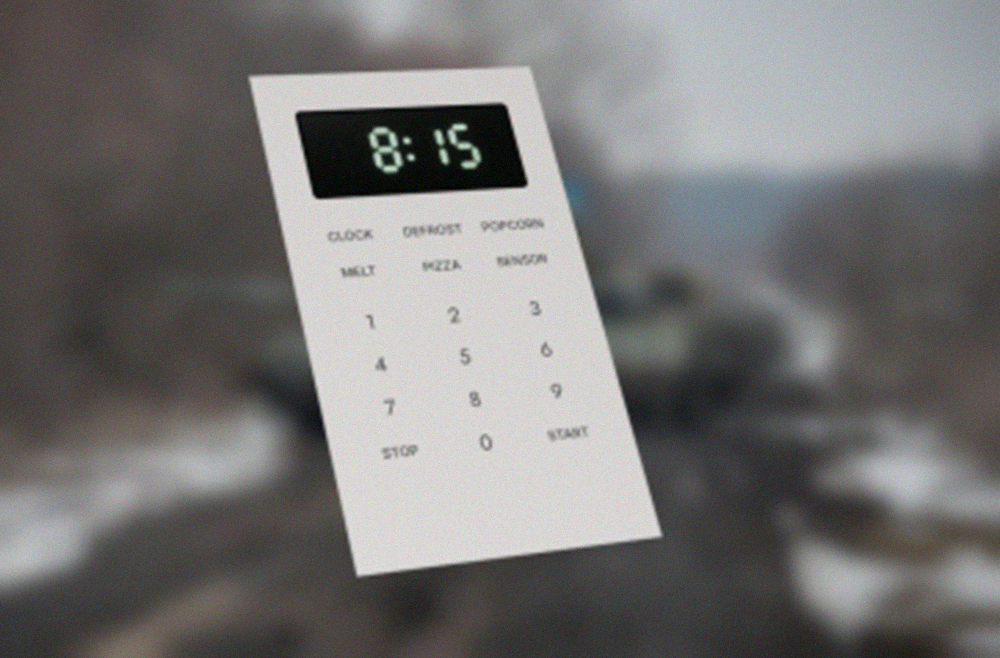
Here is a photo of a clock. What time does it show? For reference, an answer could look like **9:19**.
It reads **8:15**
